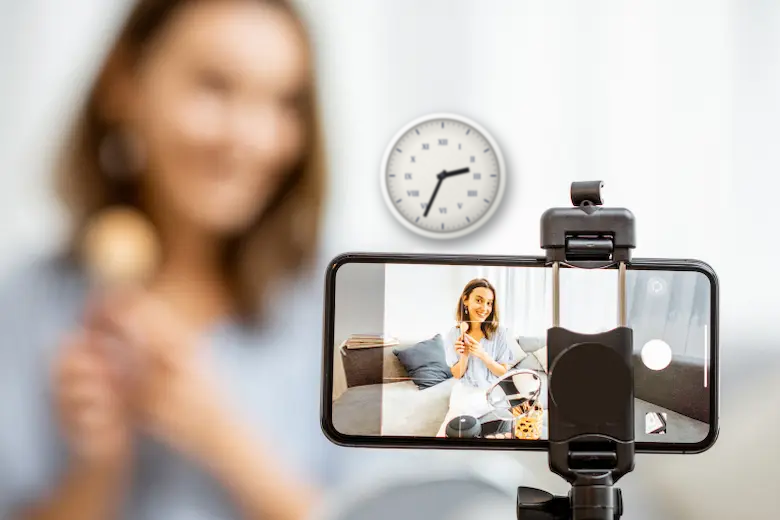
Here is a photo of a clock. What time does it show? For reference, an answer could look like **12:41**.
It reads **2:34**
